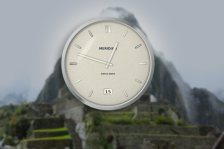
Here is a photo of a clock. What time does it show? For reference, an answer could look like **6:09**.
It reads **12:48**
